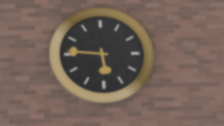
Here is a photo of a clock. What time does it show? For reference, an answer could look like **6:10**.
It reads **5:46**
